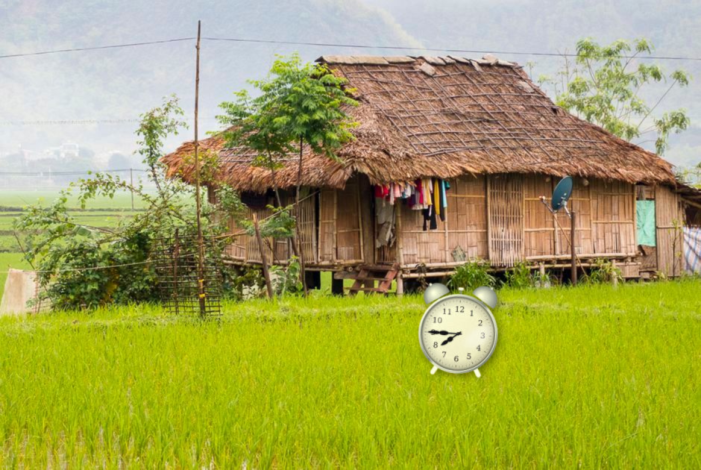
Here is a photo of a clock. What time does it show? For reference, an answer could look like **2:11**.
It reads **7:45**
